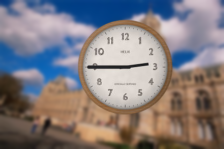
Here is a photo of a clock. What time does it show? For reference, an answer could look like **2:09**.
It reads **2:45**
